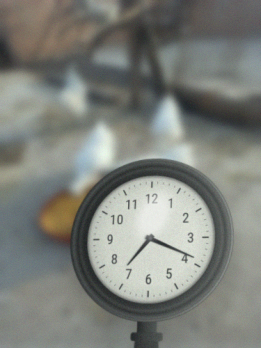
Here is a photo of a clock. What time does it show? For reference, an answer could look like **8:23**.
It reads **7:19**
